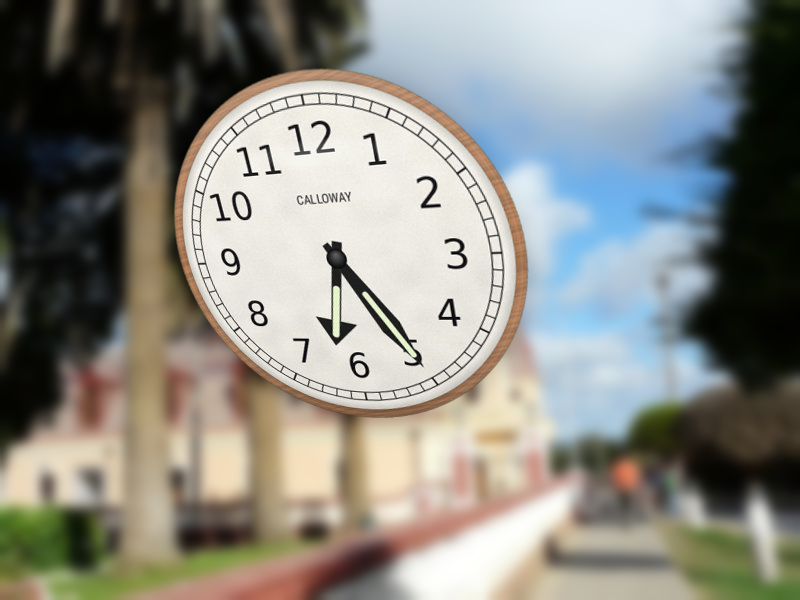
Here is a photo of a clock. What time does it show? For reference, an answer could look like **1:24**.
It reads **6:25**
